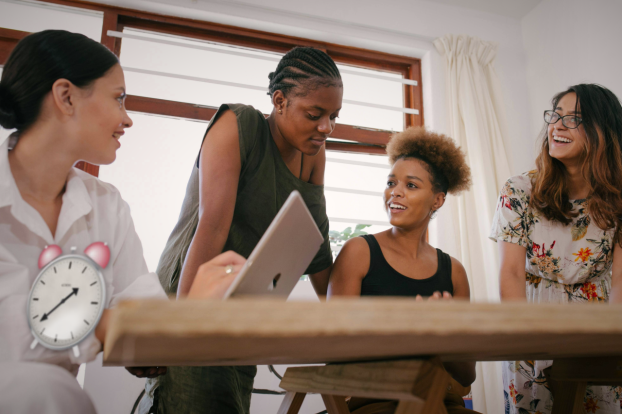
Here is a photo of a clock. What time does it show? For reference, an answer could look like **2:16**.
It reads **1:38**
